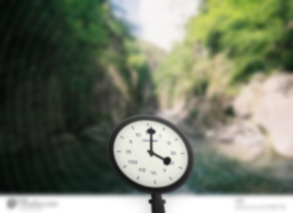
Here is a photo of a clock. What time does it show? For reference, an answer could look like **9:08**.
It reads **4:01**
